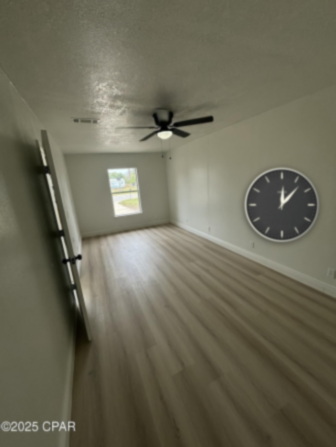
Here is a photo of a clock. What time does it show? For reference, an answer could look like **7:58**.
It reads **12:07**
